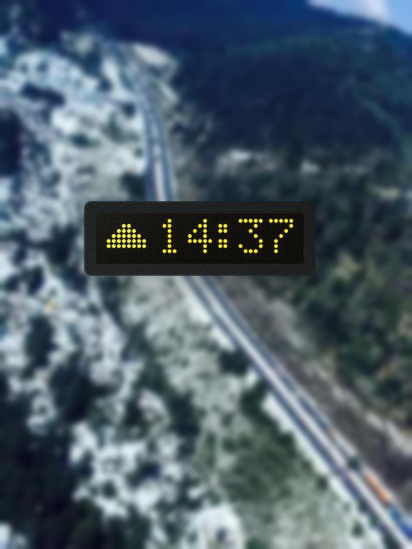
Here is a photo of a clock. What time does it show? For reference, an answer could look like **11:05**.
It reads **14:37**
